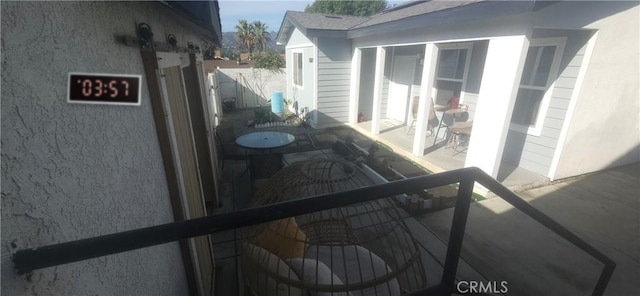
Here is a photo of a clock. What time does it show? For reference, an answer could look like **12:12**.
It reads **3:57**
